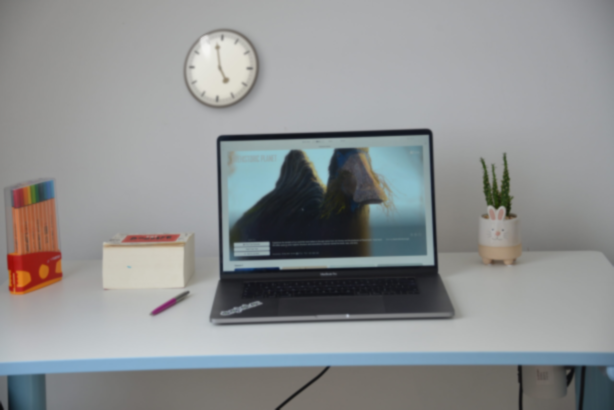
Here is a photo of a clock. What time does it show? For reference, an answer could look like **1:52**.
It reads **4:58**
